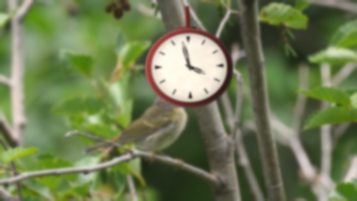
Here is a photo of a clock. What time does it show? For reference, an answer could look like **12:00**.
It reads **3:58**
